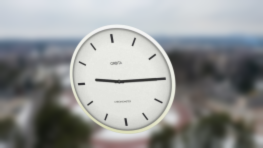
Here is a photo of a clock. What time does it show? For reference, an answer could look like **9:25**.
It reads **9:15**
